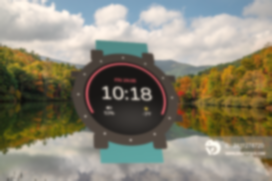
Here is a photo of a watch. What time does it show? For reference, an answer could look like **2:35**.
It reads **10:18**
